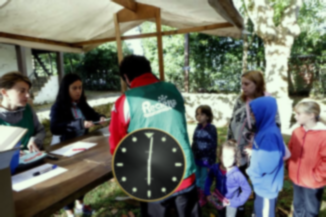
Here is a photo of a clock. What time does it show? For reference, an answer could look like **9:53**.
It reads **6:01**
